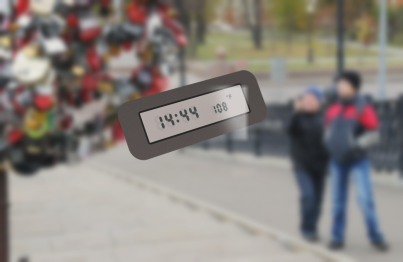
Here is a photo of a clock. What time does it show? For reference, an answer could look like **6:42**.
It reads **14:44**
